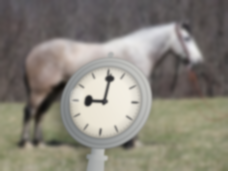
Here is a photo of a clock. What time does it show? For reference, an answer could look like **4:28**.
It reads **9:01**
